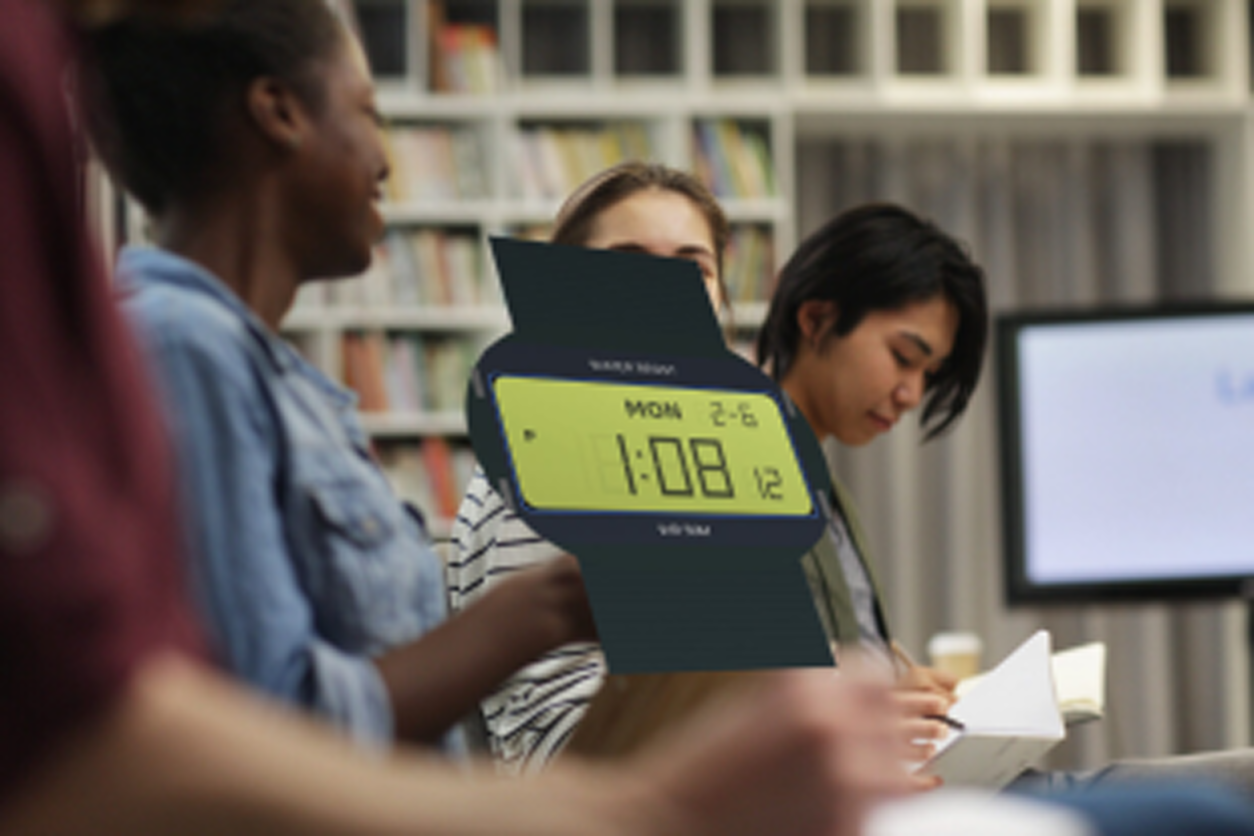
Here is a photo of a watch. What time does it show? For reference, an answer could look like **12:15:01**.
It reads **1:08:12**
